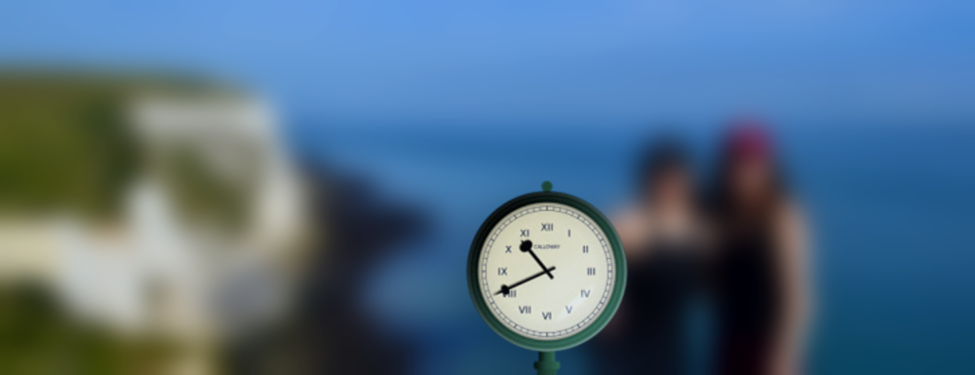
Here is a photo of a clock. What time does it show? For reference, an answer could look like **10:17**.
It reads **10:41**
